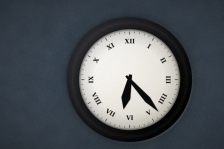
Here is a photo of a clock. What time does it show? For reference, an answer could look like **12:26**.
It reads **6:23**
